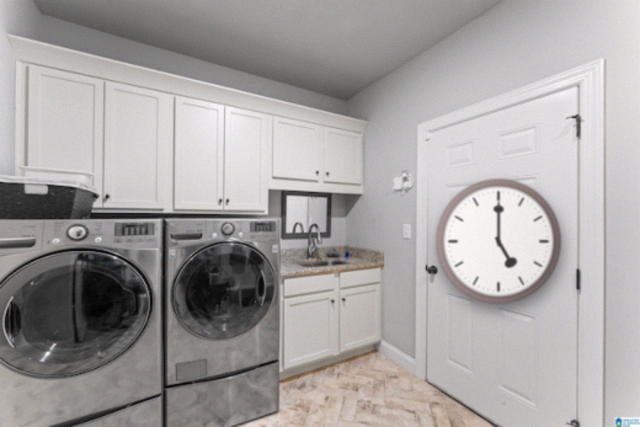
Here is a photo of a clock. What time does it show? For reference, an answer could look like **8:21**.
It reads **5:00**
